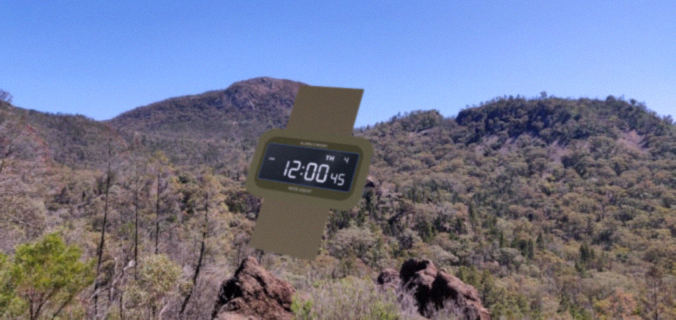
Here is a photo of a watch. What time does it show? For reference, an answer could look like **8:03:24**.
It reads **12:00:45**
